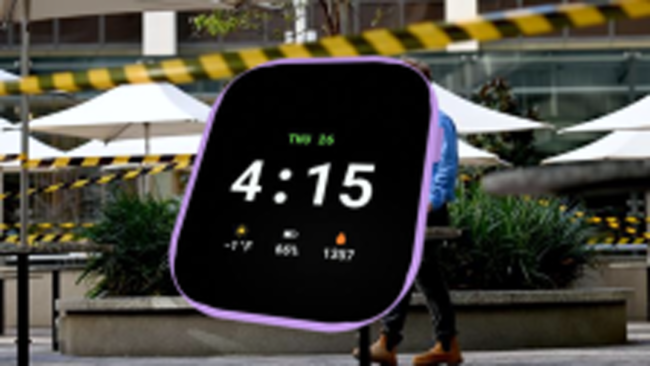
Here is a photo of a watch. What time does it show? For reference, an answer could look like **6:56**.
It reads **4:15**
